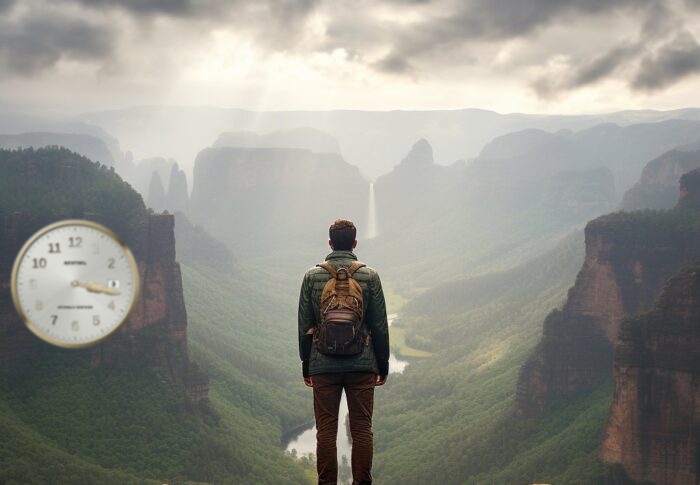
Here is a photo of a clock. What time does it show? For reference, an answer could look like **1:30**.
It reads **3:17**
